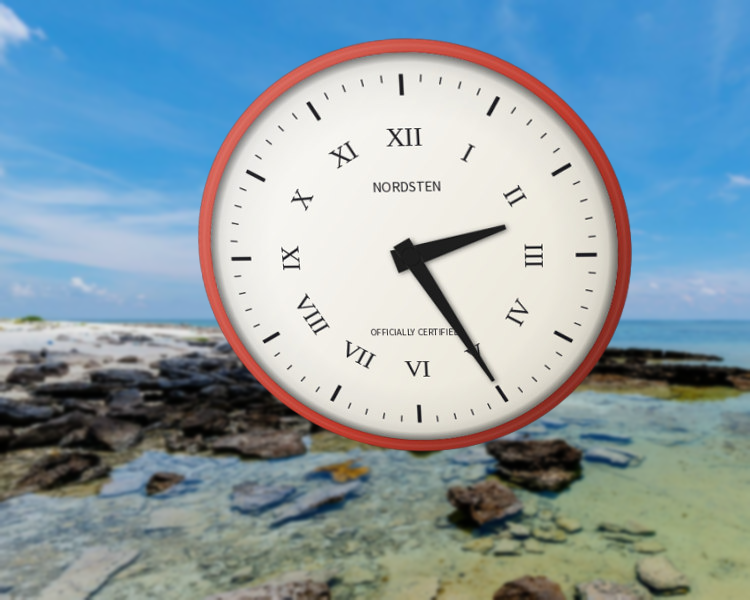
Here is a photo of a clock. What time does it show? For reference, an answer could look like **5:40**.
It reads **2:25**
